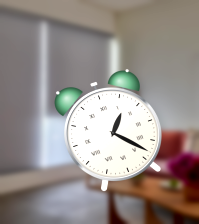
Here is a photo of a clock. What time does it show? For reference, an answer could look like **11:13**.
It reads **1:23**
